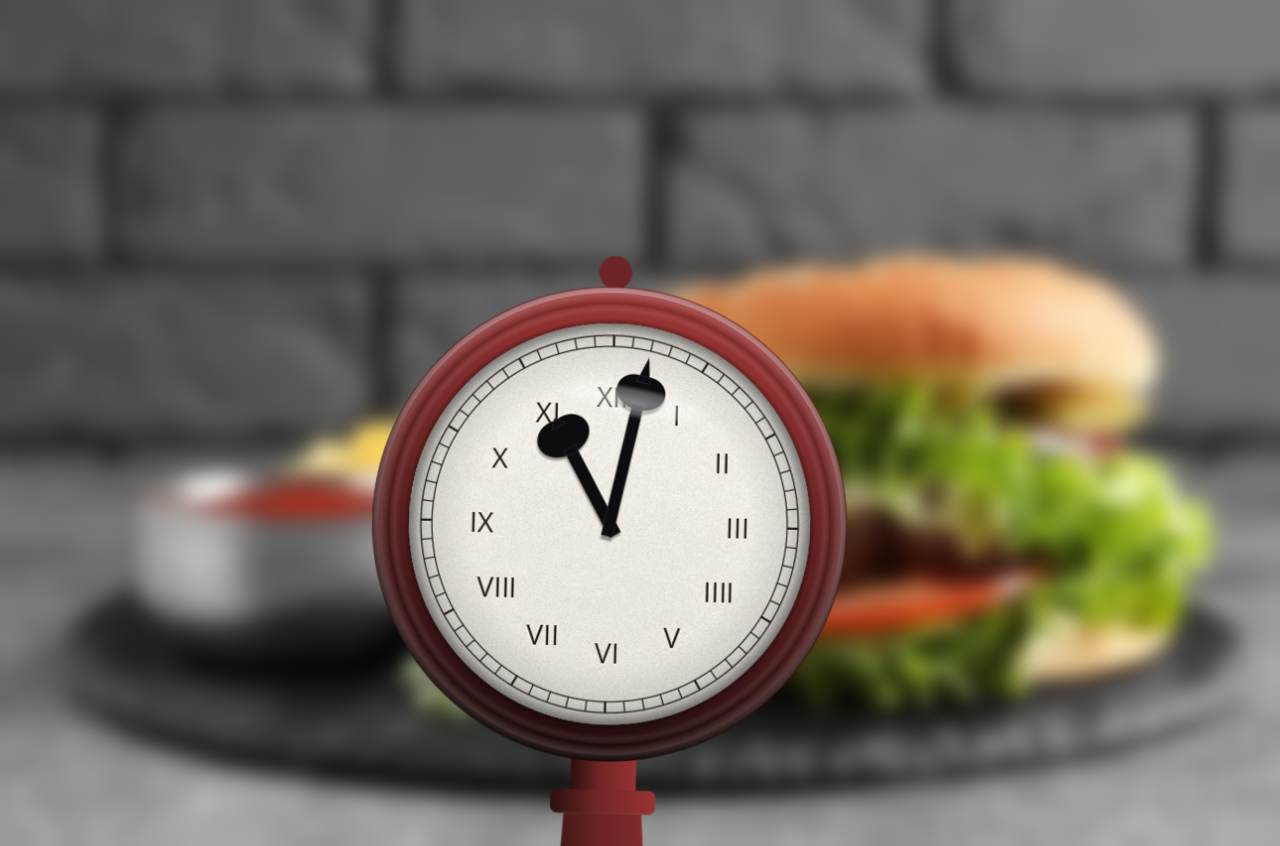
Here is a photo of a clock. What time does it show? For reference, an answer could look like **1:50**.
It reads **11:02**
